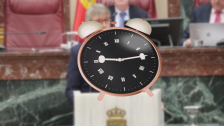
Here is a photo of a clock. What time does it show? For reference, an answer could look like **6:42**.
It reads **9:14**
